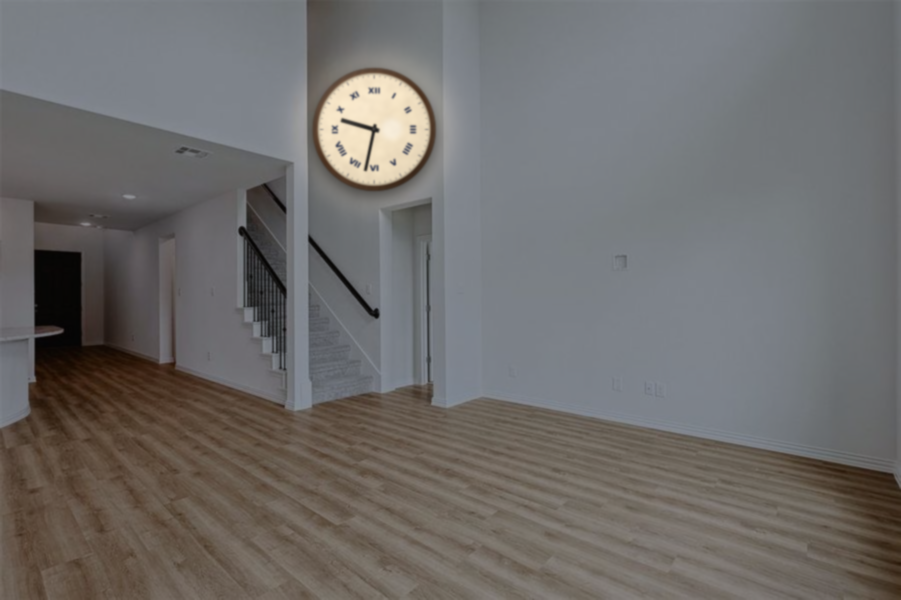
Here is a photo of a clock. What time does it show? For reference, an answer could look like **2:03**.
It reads **9:32**
